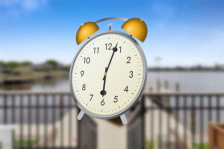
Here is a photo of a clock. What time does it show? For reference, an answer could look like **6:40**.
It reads **6:03**
